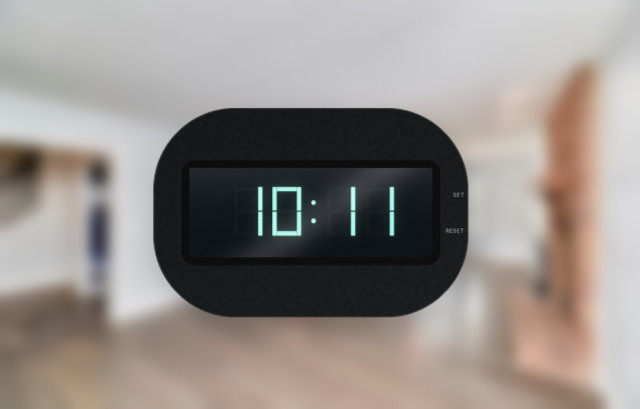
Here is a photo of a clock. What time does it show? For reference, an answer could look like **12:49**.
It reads **10:11**
